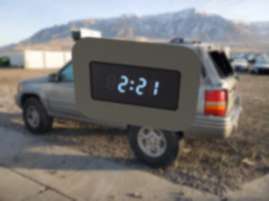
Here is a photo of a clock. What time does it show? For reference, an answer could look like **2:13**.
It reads **2:21**
